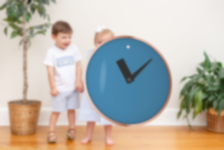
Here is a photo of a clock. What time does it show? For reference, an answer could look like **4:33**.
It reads **11:08**
